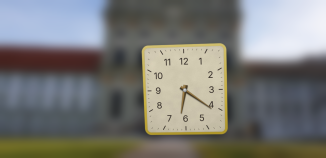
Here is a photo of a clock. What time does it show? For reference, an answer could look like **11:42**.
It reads **6:21**
